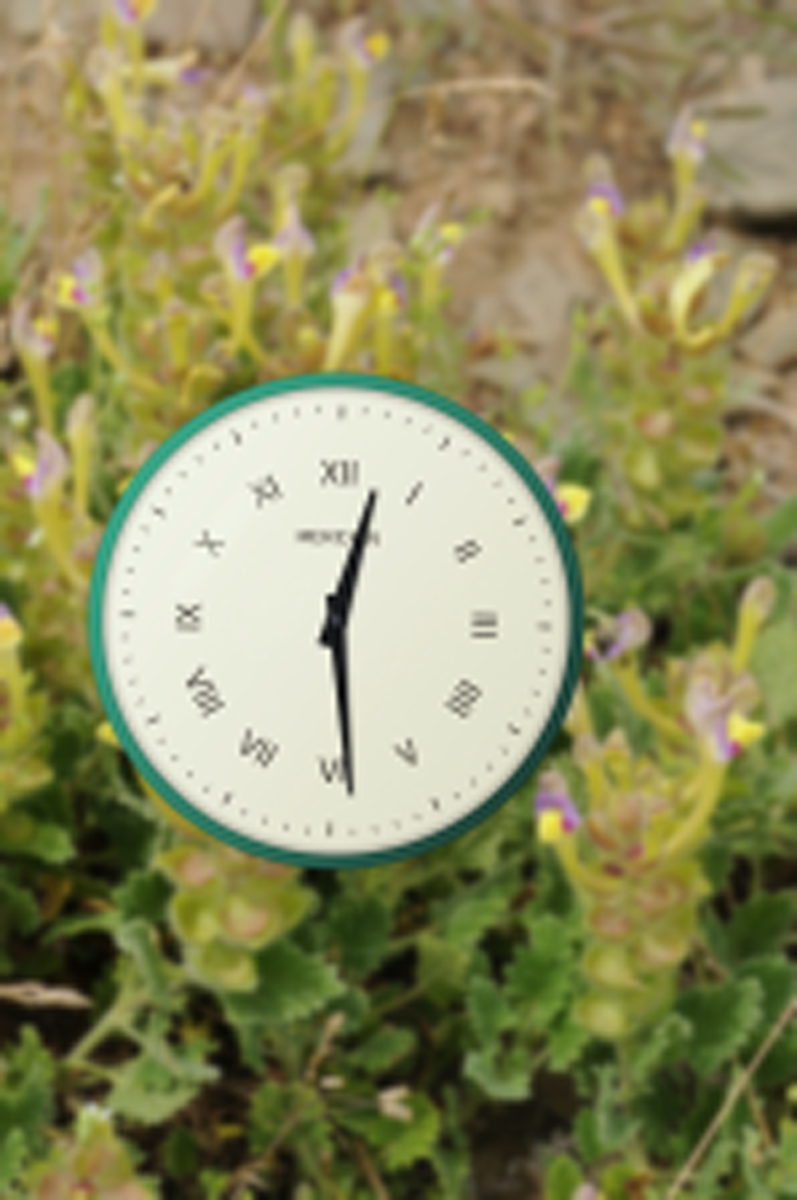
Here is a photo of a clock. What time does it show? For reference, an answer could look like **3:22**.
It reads **12:29**
